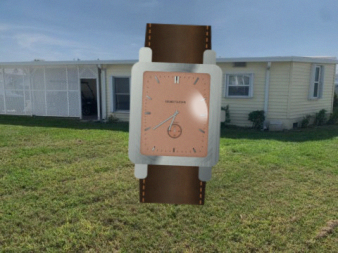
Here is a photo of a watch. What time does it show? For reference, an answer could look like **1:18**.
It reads **6:39**
